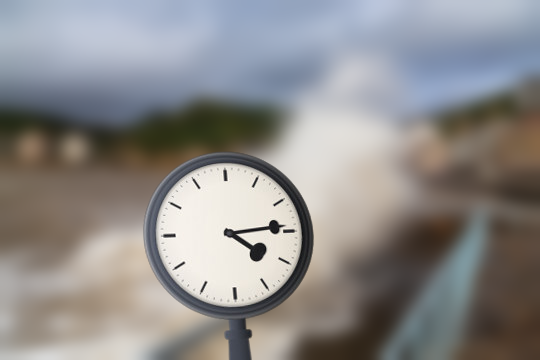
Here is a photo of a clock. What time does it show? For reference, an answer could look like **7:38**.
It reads **4:14**
